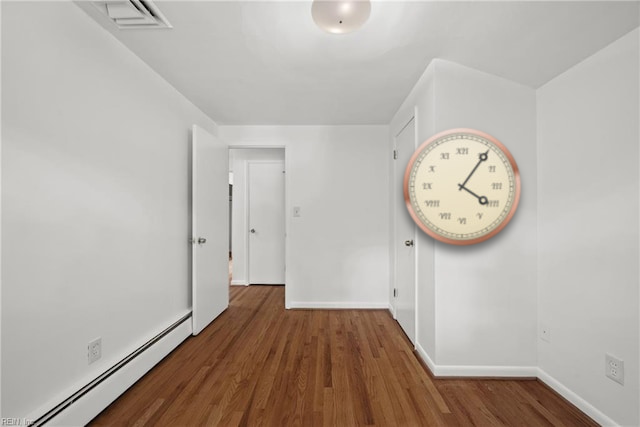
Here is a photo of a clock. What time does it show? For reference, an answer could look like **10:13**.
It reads **4:06**
